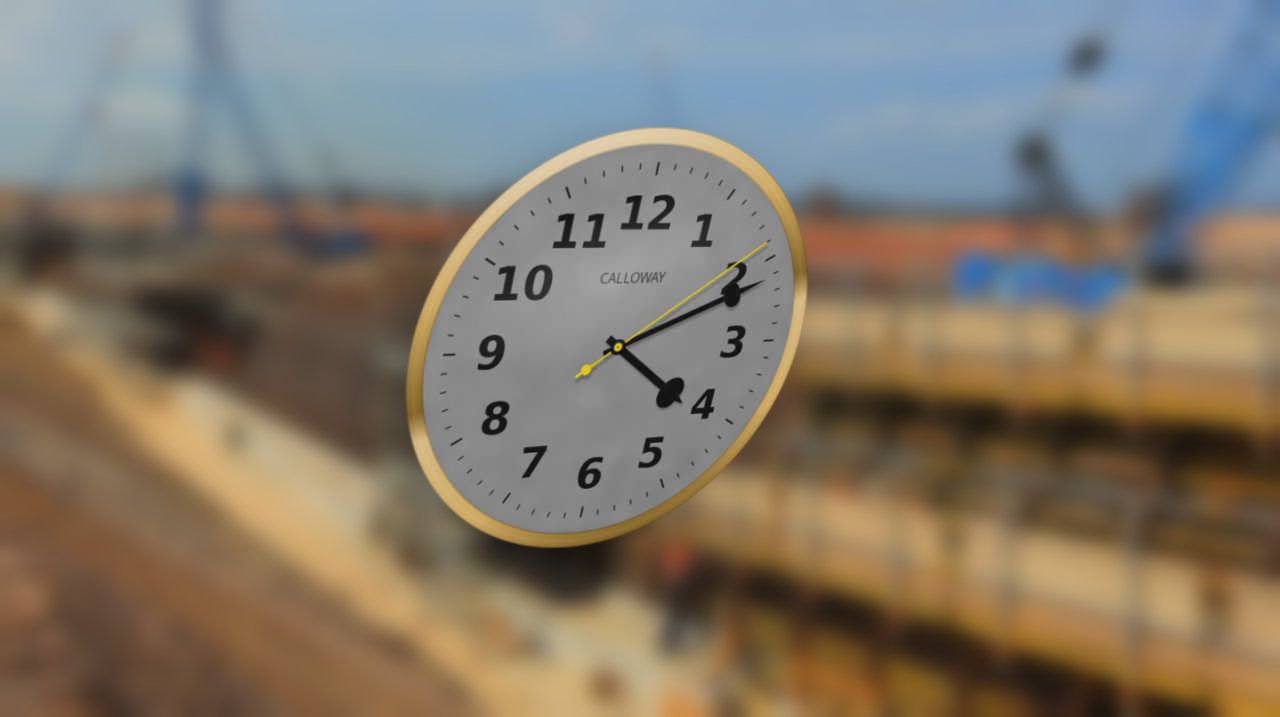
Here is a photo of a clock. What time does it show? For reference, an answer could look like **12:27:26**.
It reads **4:11:09**
